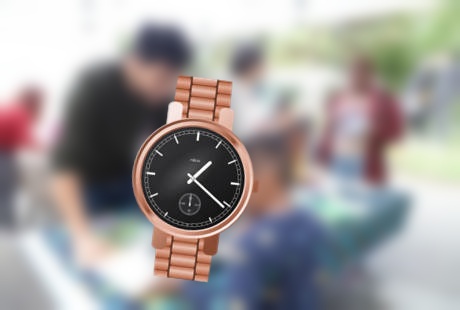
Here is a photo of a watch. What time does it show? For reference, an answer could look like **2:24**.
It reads **1:21**
